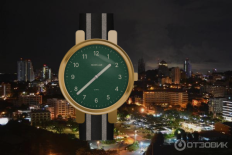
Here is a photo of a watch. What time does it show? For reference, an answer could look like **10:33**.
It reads **1:38**
